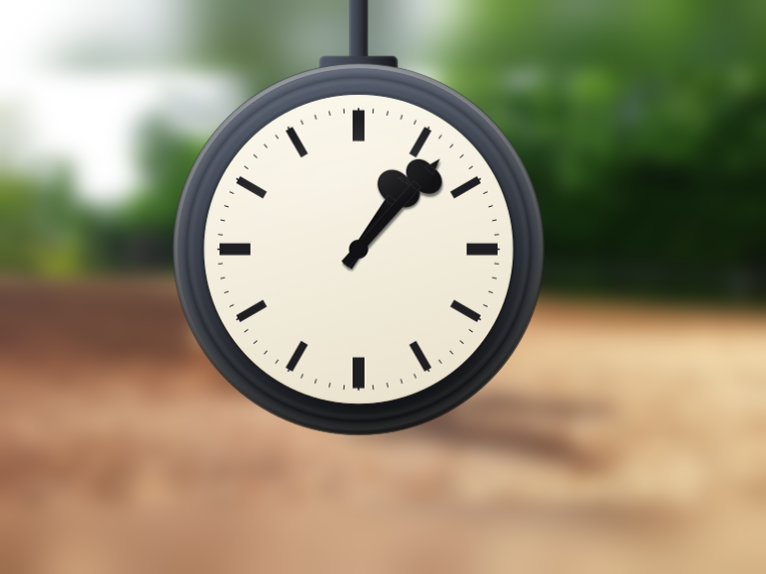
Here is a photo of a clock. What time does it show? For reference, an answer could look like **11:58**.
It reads **1:07**
